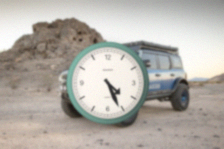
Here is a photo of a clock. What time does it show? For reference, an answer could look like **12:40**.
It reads **4:26**
